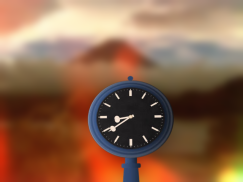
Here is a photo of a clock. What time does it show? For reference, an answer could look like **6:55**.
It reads **8:39**
